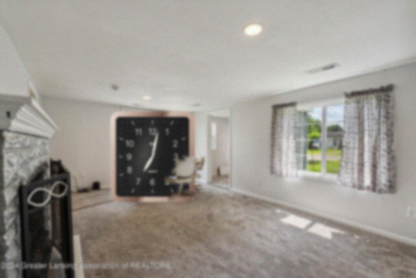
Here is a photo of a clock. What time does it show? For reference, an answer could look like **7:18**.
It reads **7:02**
